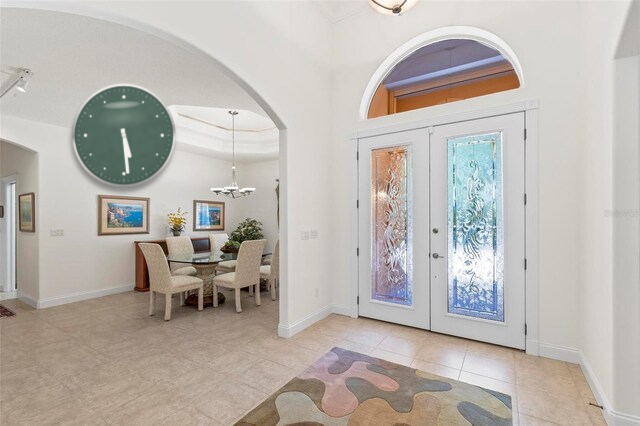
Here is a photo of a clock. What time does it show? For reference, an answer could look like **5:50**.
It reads **5:29**
